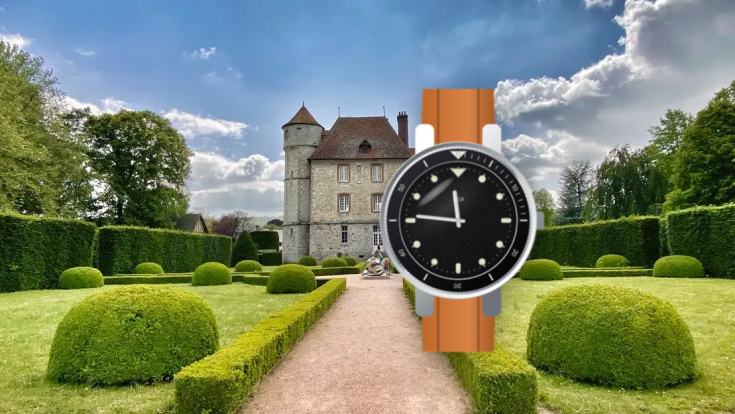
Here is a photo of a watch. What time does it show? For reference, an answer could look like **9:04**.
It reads **11:46**
